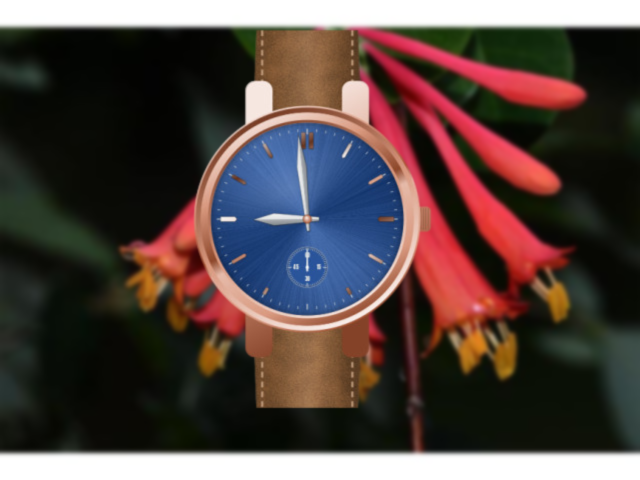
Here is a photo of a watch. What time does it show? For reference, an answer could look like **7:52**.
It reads **8:59**
